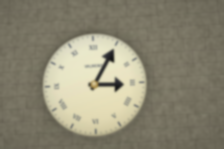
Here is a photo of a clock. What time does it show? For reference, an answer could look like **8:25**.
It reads **3:05**
